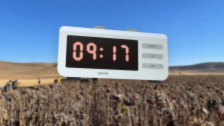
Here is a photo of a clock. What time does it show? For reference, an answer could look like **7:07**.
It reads **9:17**
